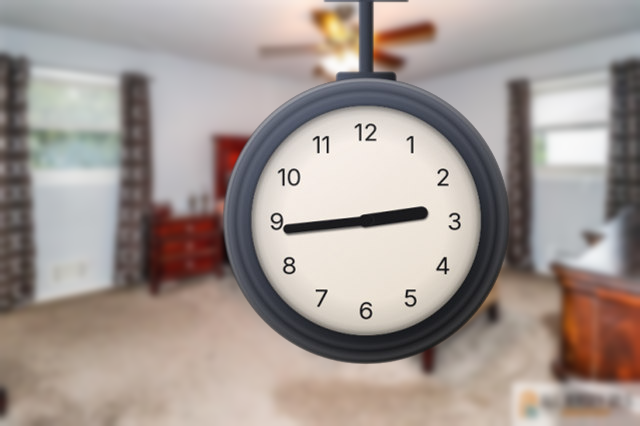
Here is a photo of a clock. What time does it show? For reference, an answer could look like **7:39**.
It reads **2:44**
